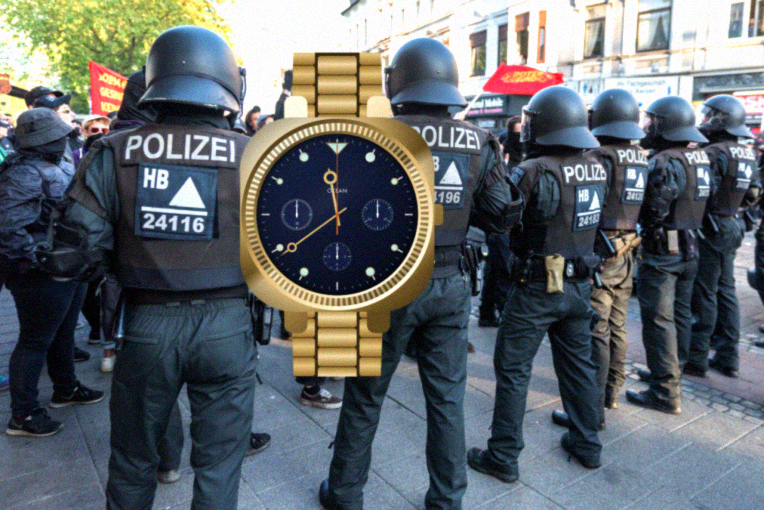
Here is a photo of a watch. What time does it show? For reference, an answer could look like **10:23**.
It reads **11:39**
